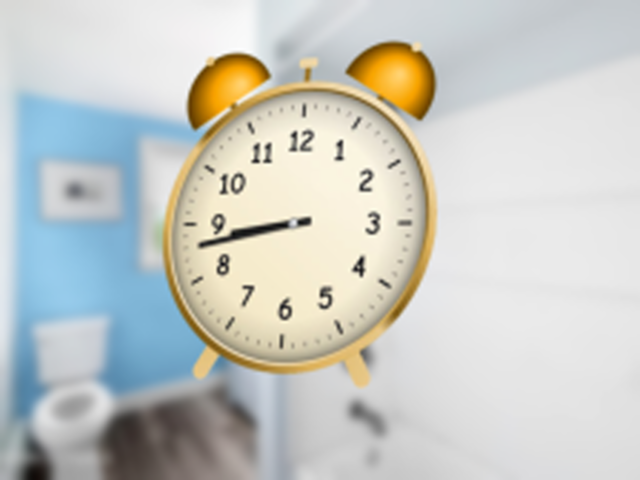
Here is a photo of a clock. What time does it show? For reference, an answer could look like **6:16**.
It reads **8:43**
